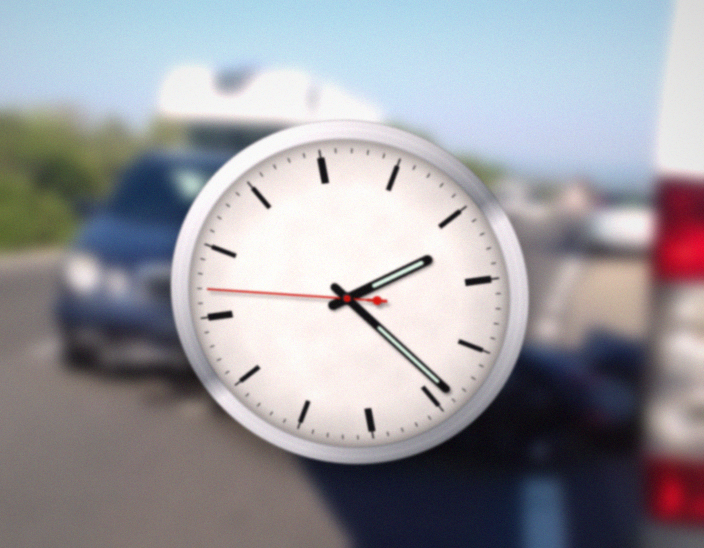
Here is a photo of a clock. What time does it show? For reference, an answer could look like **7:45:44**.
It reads **2:23:47**
